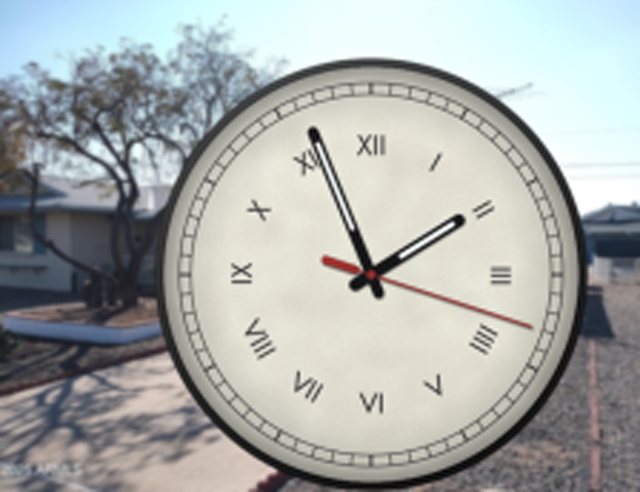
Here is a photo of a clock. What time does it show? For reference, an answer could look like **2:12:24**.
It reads **1:56:18**
